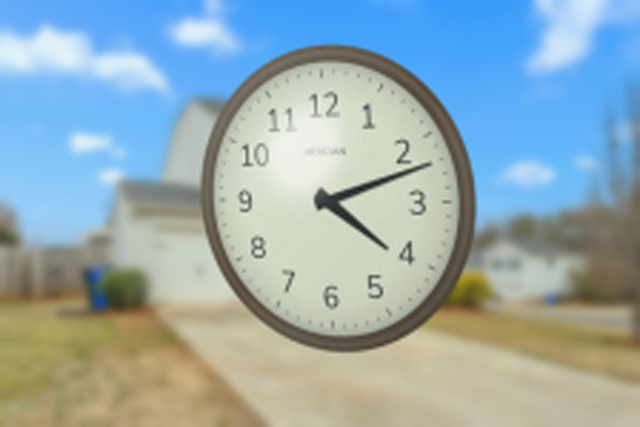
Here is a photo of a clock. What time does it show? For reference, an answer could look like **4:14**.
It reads **4:12**
